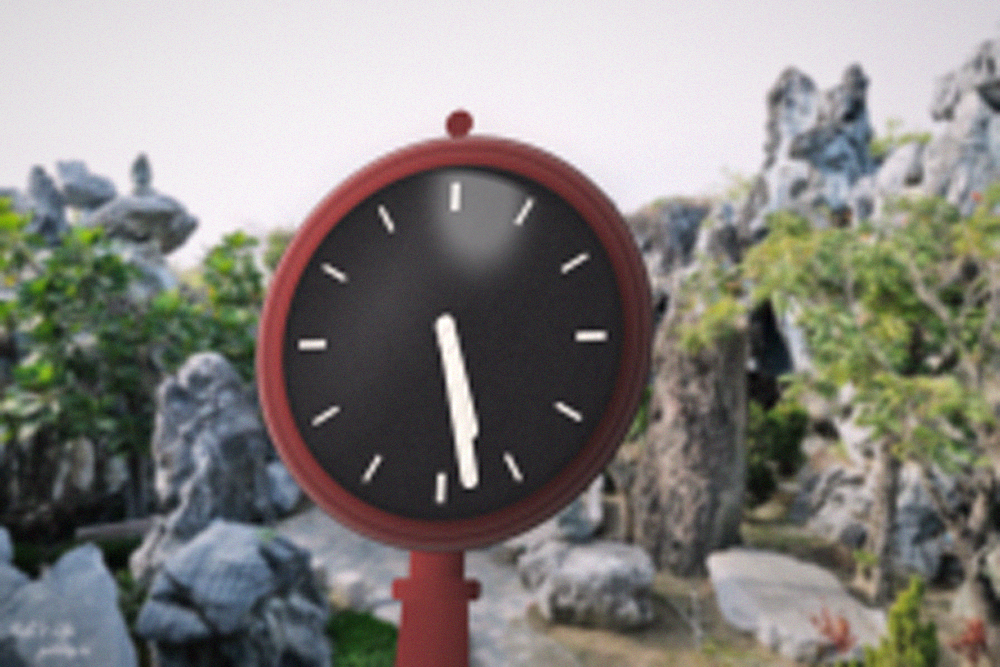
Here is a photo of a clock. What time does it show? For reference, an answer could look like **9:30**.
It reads **5:28**
